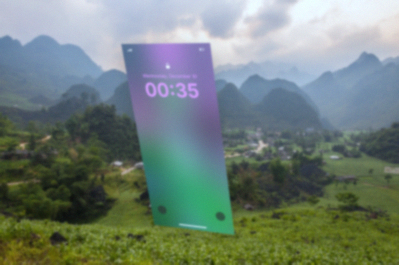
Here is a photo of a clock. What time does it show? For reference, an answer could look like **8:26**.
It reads **0:35**
